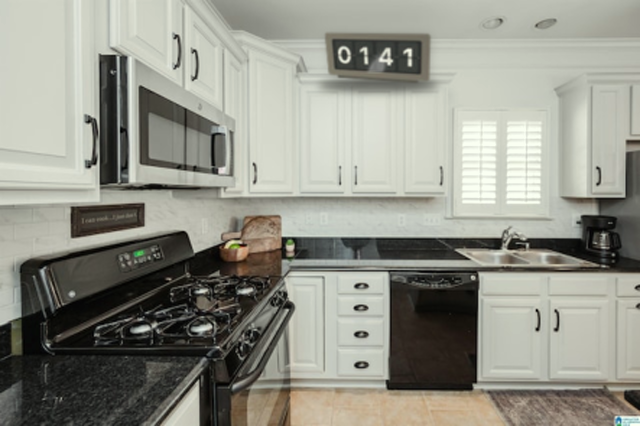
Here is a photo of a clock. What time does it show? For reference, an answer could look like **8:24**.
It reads **1:41**
